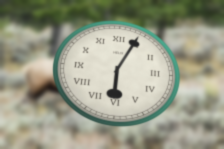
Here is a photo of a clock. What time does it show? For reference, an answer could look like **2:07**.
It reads **6:04**
